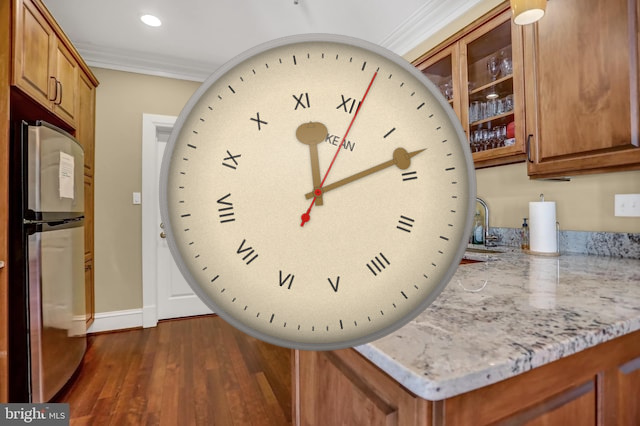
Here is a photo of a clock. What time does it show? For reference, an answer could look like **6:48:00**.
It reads **11:08:01**
